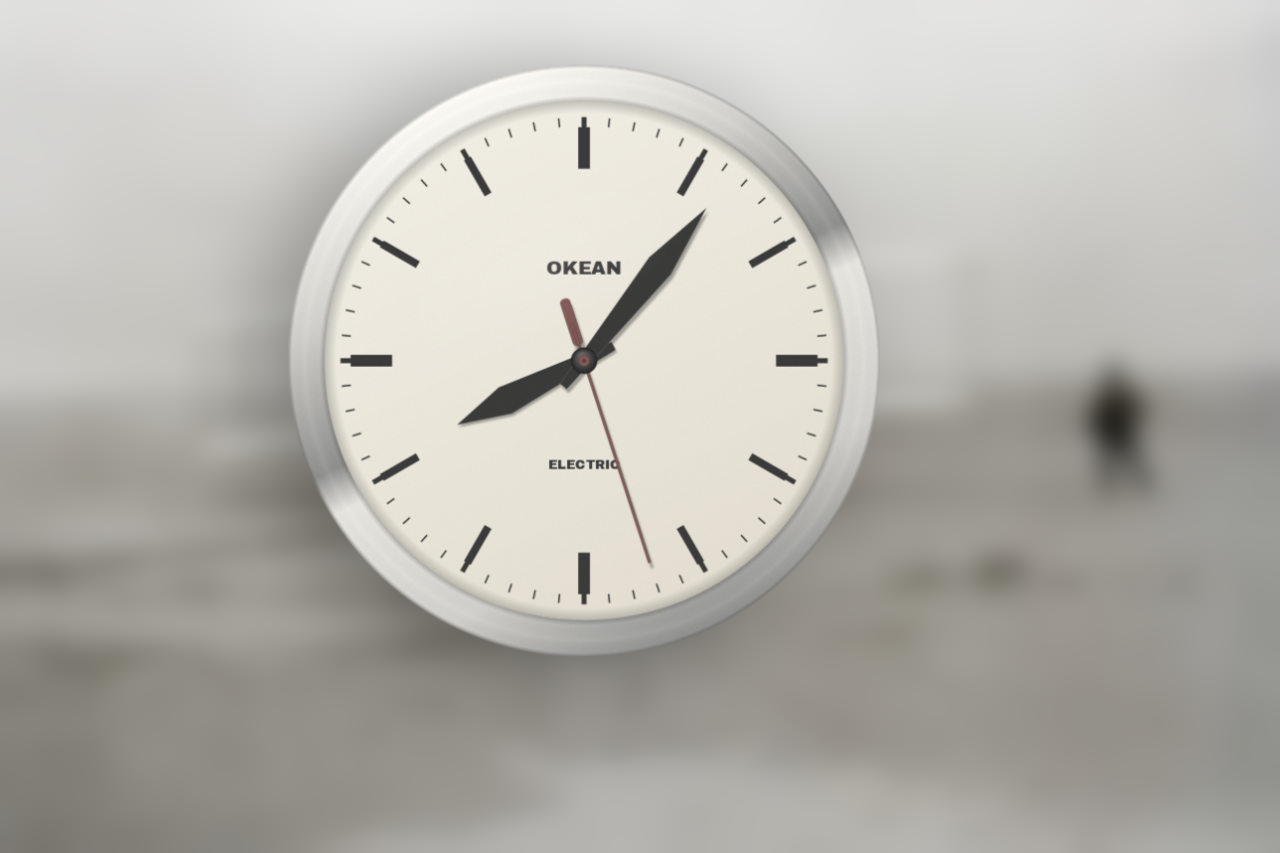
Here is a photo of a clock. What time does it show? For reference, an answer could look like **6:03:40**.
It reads **8:06:27**
